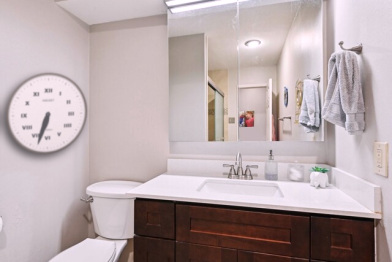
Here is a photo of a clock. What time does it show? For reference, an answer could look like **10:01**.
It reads **6:33**
